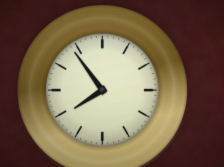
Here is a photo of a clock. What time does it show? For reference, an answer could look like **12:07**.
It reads **7:54**
